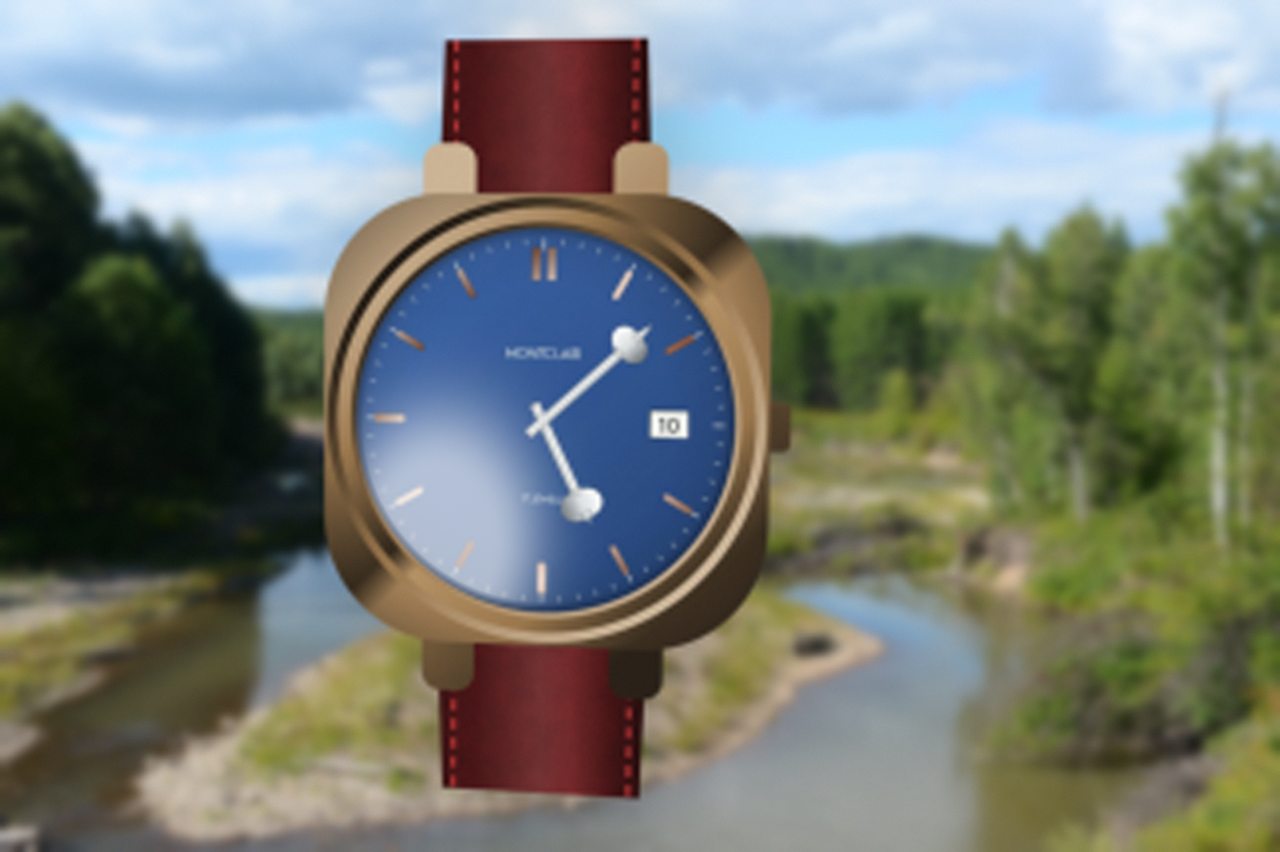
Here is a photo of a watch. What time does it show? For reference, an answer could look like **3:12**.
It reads **5:08**
